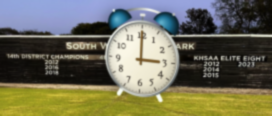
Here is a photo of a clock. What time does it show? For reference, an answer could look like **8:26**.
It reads **3:00**
